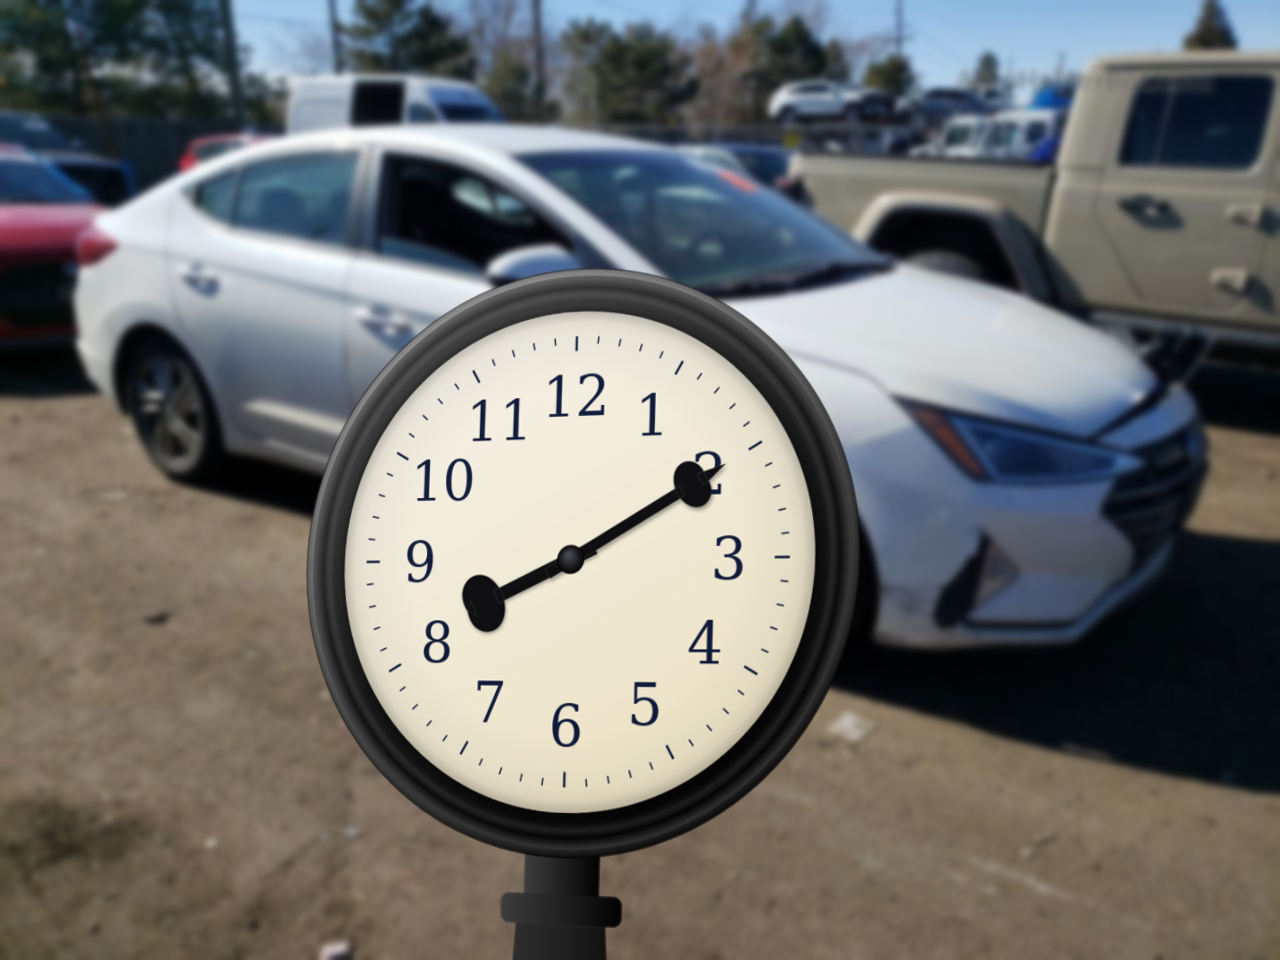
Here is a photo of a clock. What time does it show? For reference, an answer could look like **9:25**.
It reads **8:10**
